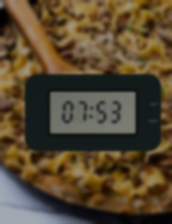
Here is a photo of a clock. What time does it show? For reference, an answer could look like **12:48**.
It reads **7:53**
